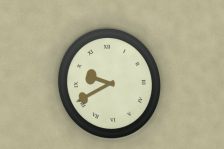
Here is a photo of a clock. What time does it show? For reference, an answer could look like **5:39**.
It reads **9:41**
